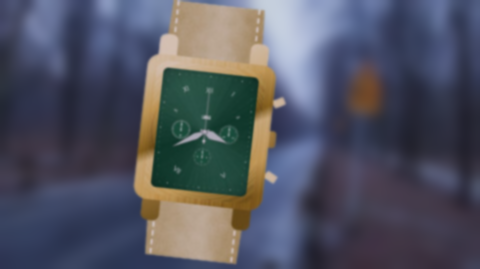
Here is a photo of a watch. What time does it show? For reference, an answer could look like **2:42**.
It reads **3:40**
